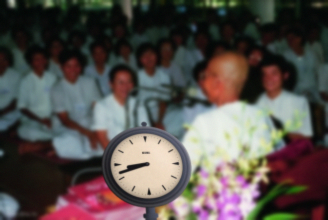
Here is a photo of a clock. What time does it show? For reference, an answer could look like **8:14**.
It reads **8:42**
